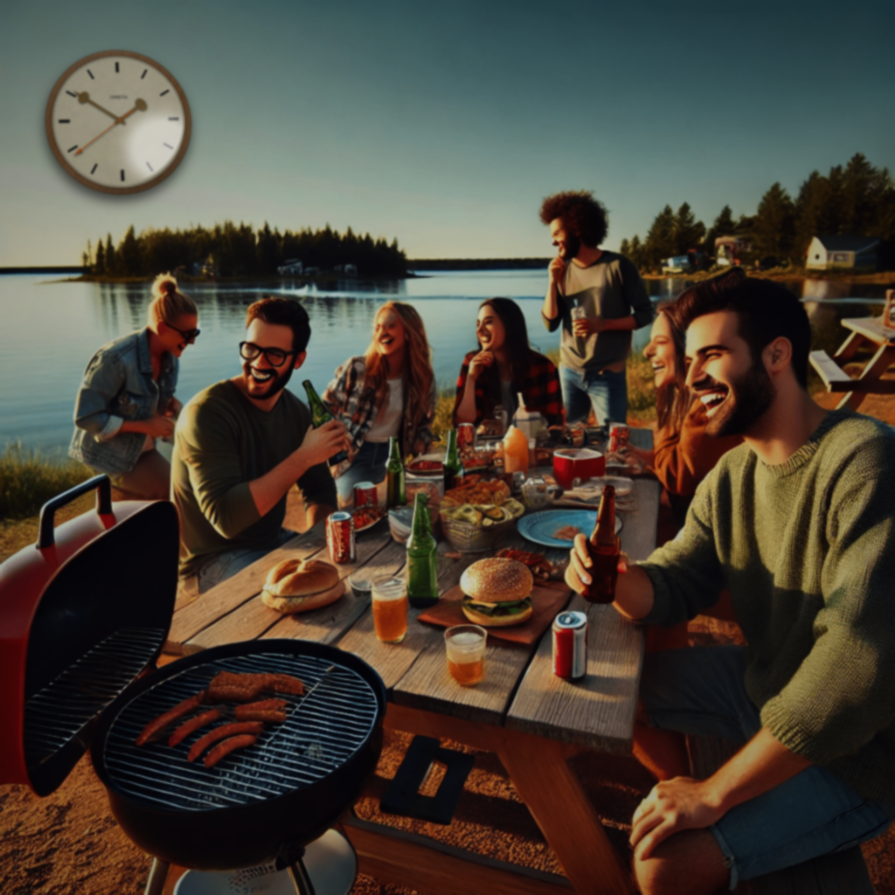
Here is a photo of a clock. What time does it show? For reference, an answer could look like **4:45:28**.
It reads **1:50:39**
